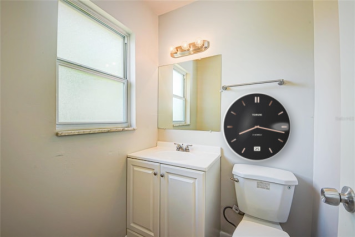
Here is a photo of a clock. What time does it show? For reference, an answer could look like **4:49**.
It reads **8:17**
